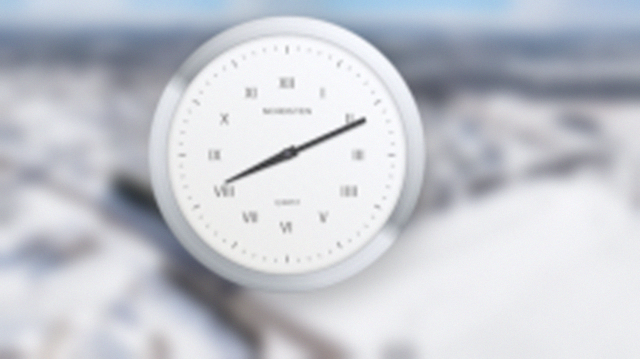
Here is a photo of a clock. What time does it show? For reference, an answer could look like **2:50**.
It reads **8:11**
